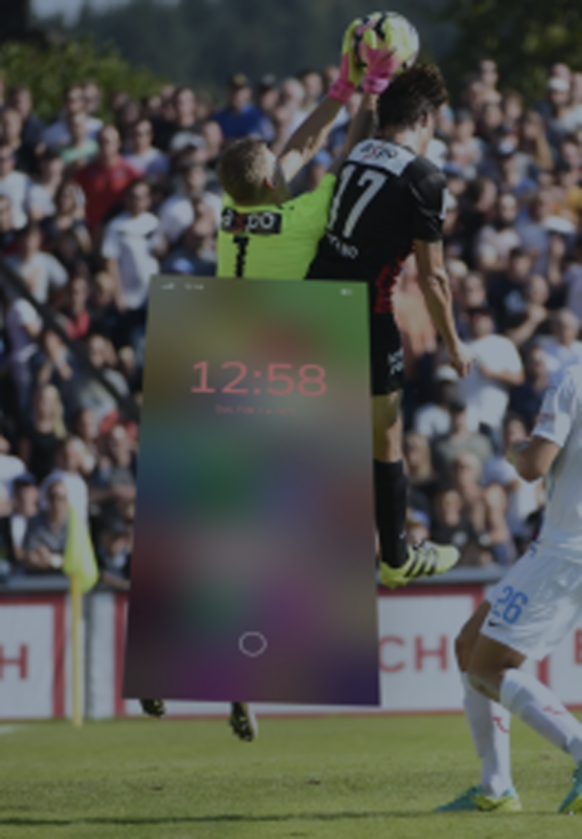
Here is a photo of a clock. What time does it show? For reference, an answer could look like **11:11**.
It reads **12:58**
